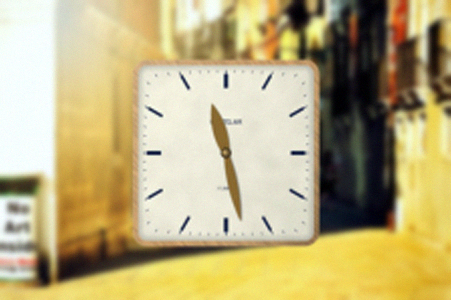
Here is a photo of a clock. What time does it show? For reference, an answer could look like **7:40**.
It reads **11:28**
